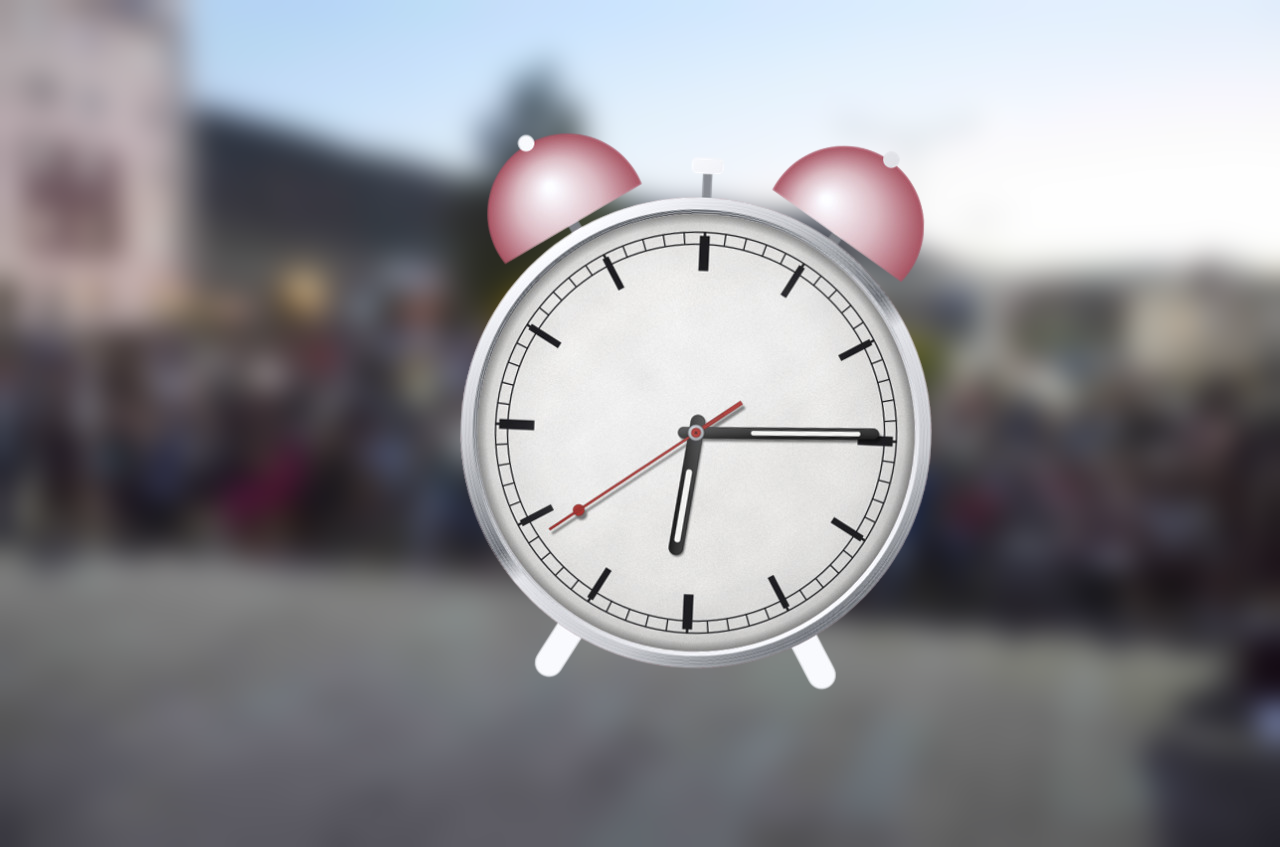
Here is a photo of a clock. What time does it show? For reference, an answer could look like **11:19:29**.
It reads **6:14:39**
